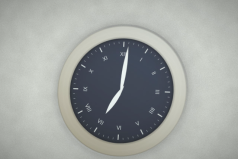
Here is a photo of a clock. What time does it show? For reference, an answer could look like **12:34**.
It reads **7:01**
